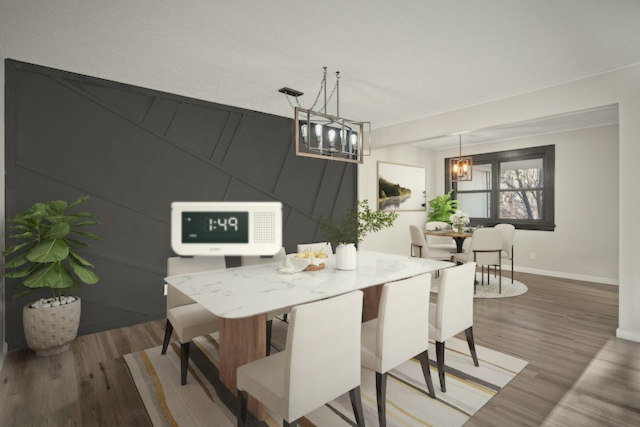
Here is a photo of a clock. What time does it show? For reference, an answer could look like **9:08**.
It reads **1:49**
